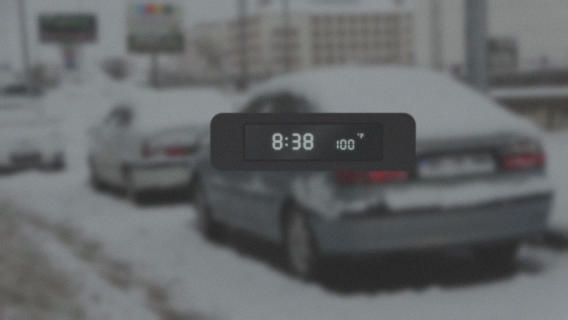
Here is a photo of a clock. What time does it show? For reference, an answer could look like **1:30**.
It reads **8:38**
